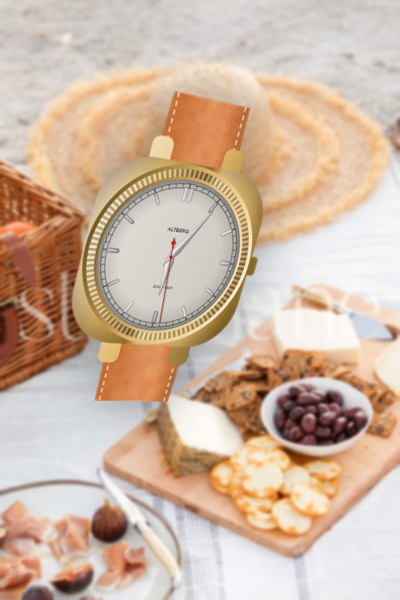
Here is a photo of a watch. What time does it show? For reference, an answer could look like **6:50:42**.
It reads **6:05:29**
